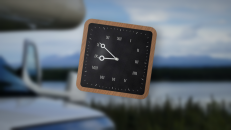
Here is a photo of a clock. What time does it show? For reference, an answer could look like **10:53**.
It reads **8:51**
